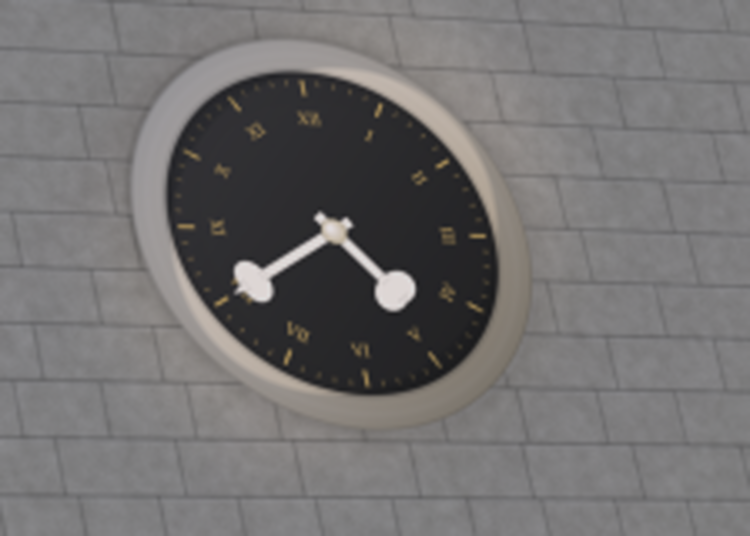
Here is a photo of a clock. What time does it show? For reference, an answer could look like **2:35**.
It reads **4:40**
